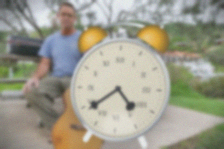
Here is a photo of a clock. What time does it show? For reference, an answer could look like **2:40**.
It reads **4:39**
